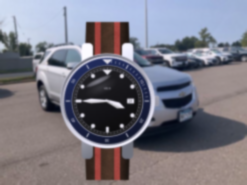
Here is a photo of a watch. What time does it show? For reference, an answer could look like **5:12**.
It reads **3:45**
